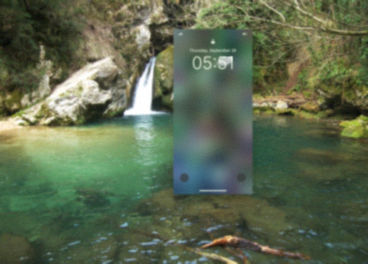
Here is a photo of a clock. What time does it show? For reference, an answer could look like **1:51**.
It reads **5:51**
